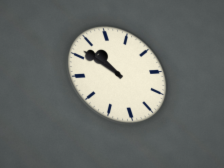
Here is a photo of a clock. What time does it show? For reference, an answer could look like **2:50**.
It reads **10:52**
